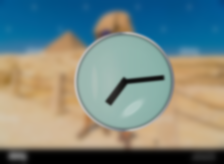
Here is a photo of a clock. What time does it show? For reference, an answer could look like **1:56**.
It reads **7:14**
